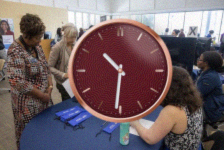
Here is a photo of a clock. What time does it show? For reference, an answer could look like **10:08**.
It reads **10:31**
